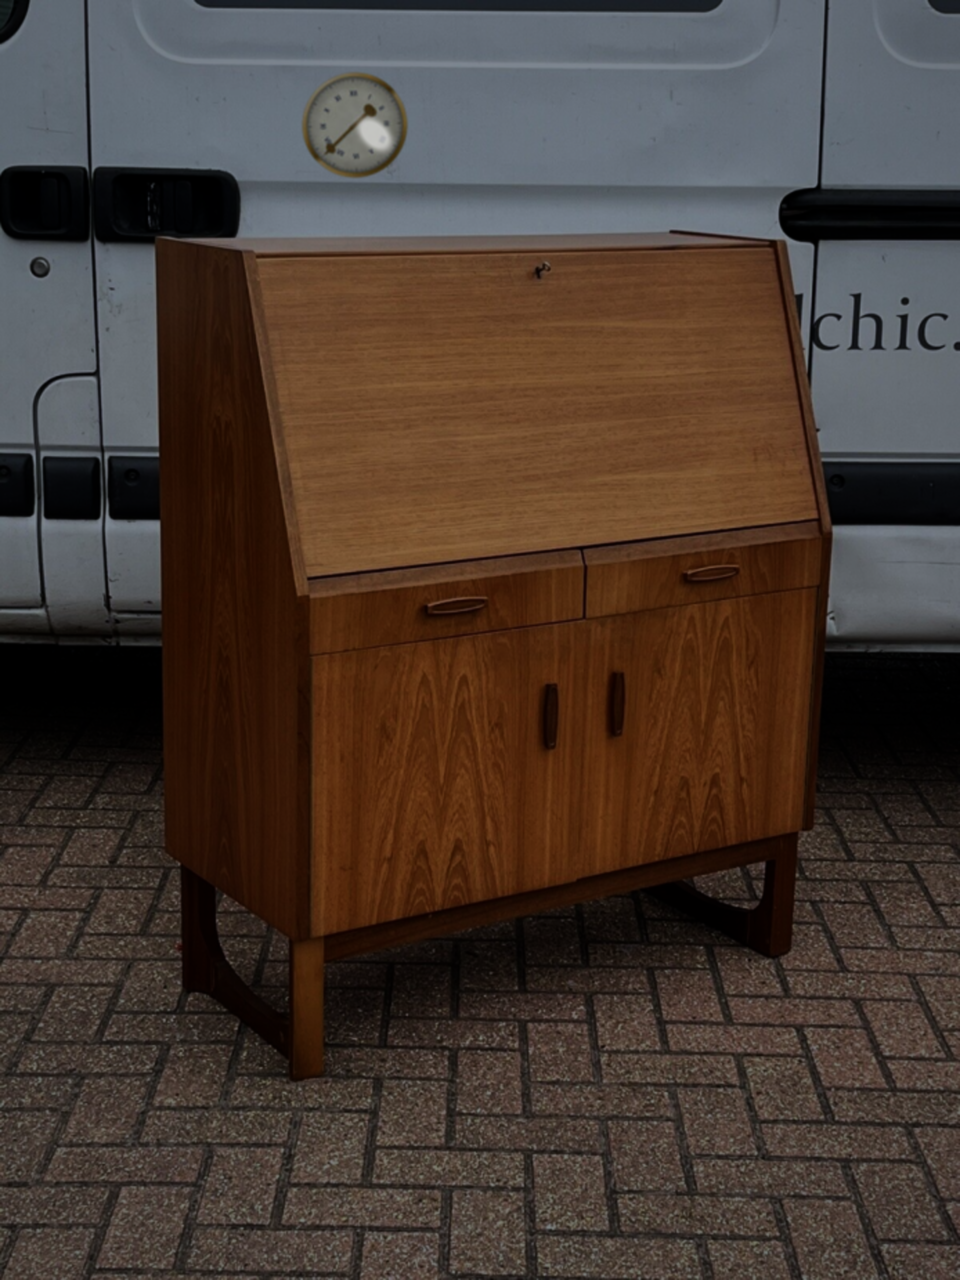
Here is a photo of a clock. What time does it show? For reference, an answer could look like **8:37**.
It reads **1:38**
